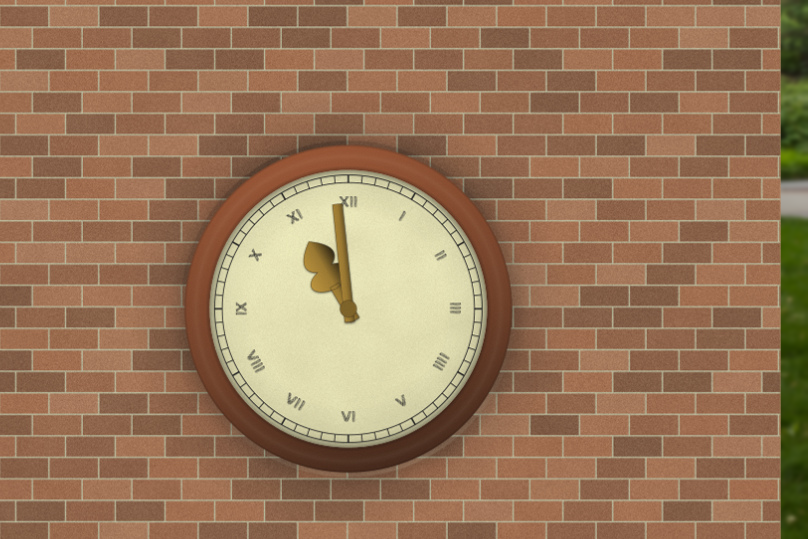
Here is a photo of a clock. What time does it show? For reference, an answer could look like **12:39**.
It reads **10:59**
